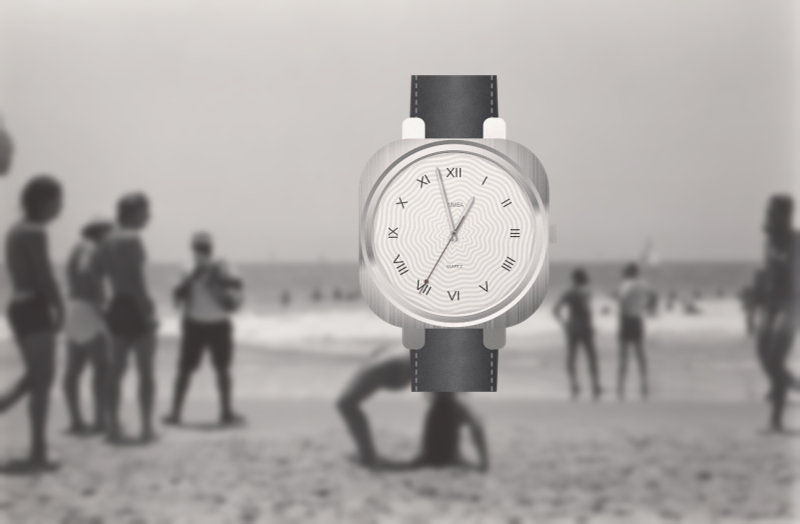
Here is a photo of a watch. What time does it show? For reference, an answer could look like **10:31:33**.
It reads **12:57:35**
